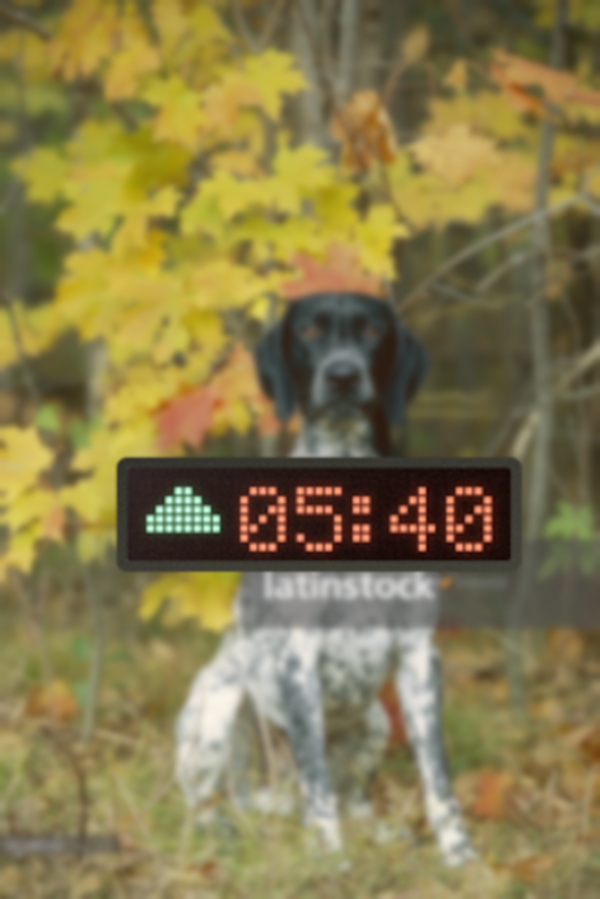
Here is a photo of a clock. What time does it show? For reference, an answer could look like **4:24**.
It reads **5:40**
